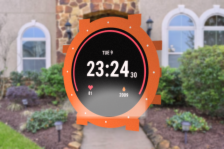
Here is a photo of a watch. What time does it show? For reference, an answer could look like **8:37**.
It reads **23:24**
